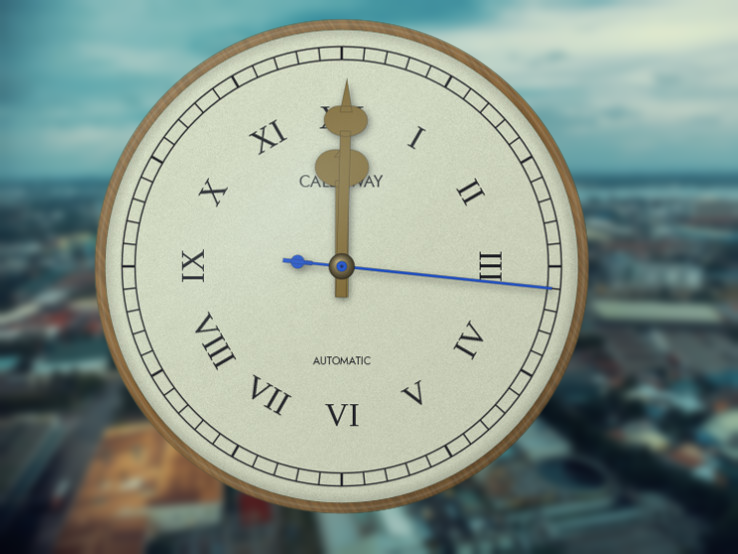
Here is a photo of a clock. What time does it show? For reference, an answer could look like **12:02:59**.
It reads **12:00:16**
